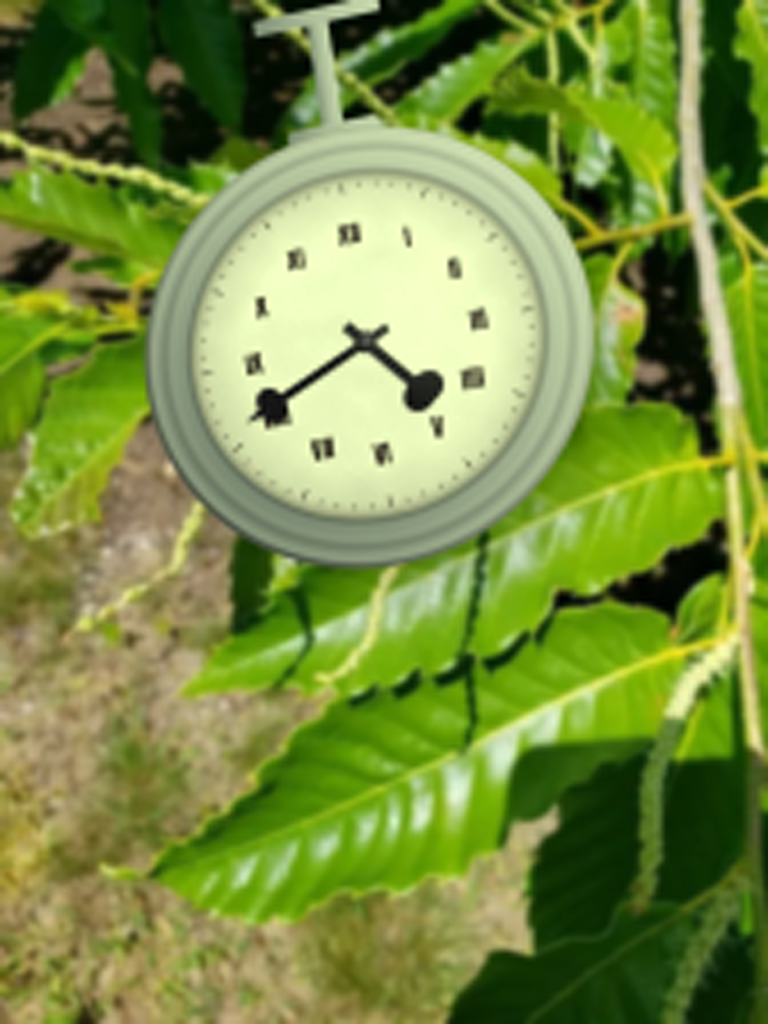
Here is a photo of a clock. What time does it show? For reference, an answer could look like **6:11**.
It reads **4:41**
